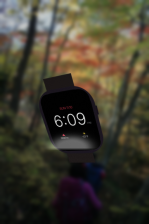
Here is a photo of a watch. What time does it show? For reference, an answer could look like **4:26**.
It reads **6:09**
